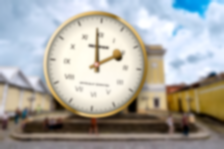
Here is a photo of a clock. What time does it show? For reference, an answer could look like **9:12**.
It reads **1:59**
